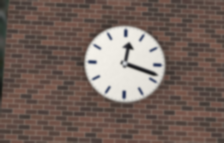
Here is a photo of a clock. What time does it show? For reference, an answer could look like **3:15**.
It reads **12:18**
